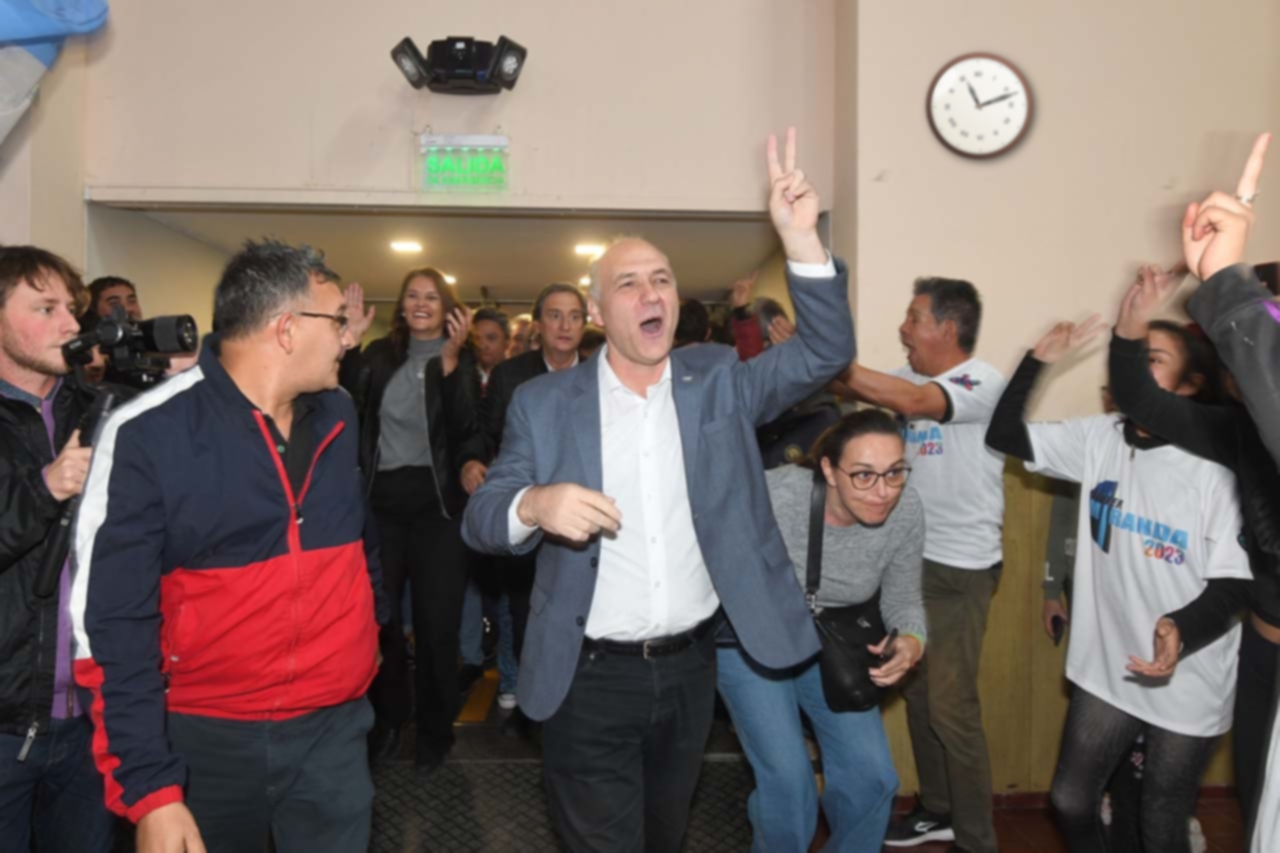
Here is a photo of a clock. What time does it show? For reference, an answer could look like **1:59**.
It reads **11:12**
